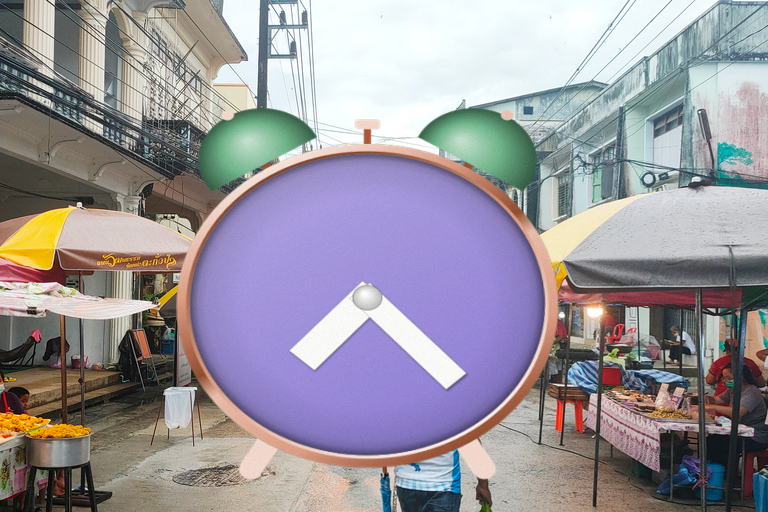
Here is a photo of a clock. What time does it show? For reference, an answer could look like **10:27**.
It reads **7:23**
